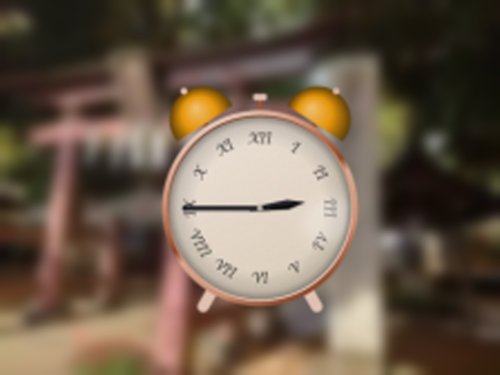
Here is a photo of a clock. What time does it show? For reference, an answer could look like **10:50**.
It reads **2:45**
